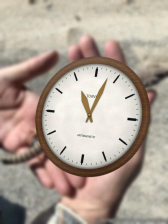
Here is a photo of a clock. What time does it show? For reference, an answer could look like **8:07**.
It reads **11:03**
